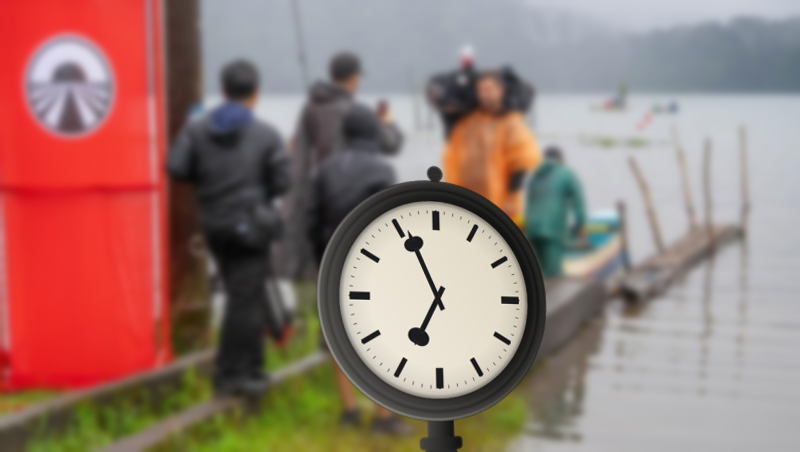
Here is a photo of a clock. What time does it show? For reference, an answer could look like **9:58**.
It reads **6:56**
